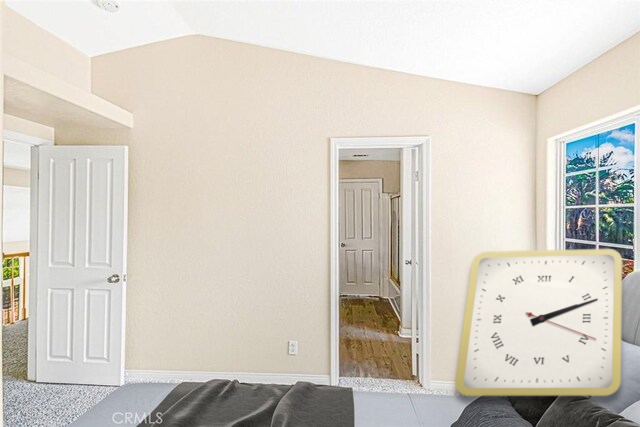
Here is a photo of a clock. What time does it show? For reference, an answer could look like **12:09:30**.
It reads **2:11:19**
